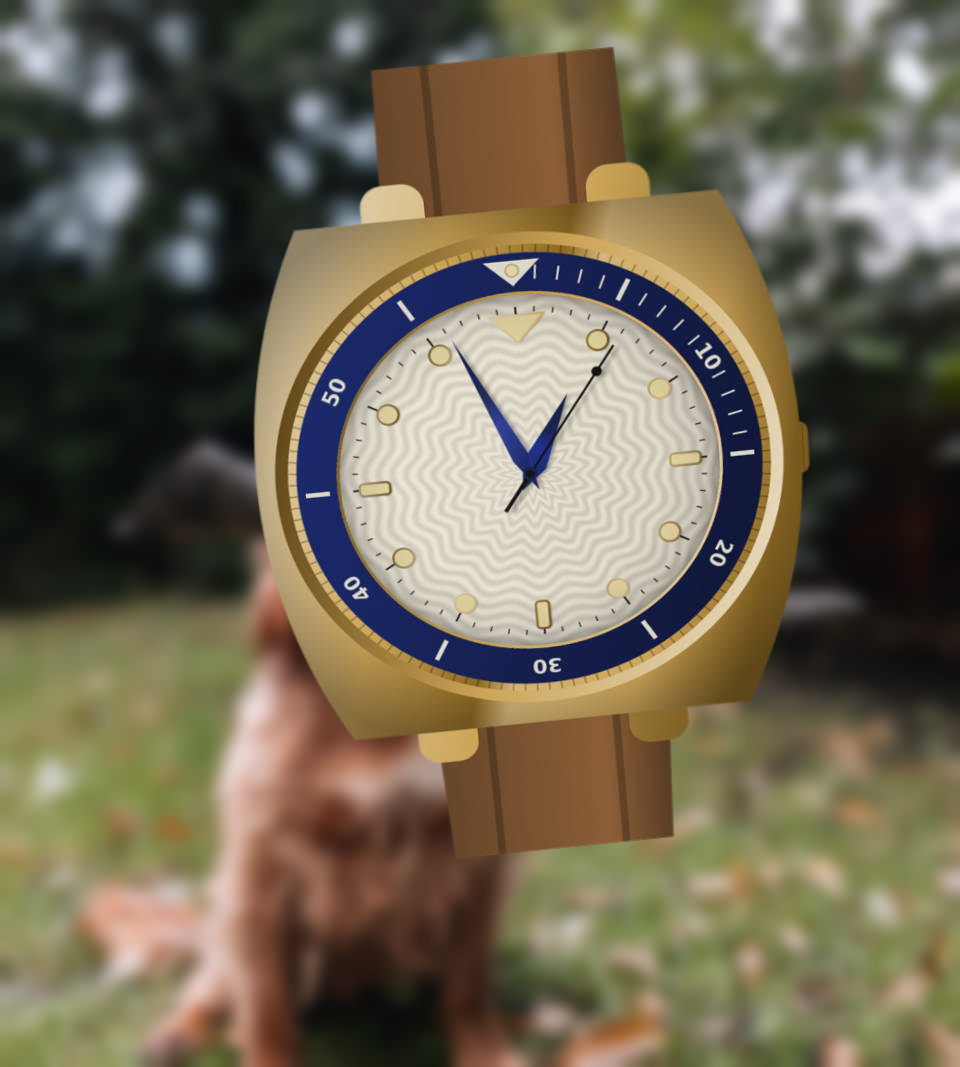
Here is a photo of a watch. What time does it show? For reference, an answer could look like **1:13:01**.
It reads **12:56:06**
